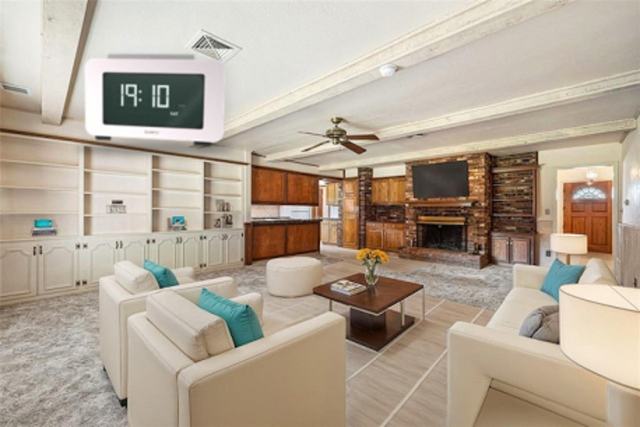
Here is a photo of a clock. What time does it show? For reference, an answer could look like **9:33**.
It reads **19:10**
